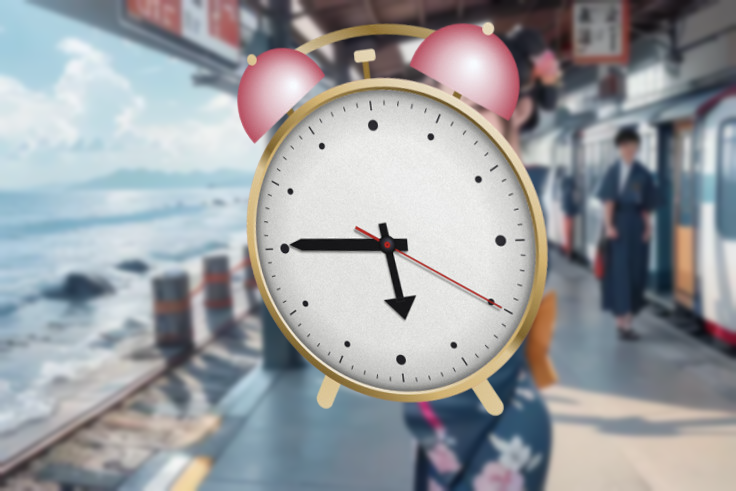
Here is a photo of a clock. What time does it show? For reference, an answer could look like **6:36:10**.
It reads **5:45:20**
